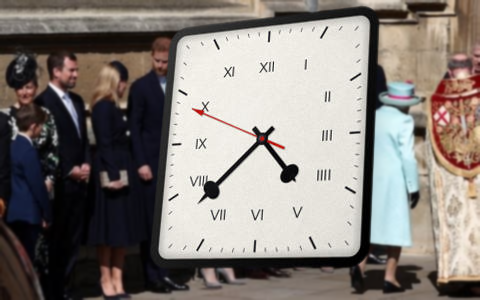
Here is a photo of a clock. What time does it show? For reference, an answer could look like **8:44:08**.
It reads **4:37:49**
